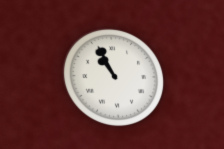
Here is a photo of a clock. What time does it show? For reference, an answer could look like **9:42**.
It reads **10:56**
